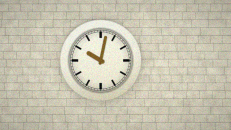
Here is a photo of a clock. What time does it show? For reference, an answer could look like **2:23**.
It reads **10:02**
